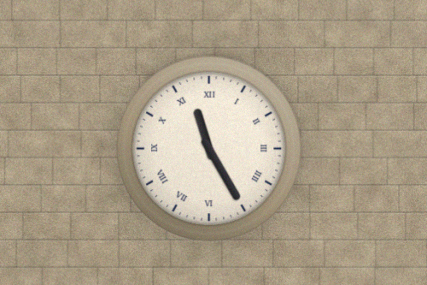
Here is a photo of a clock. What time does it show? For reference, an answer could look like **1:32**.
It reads **11:25**
